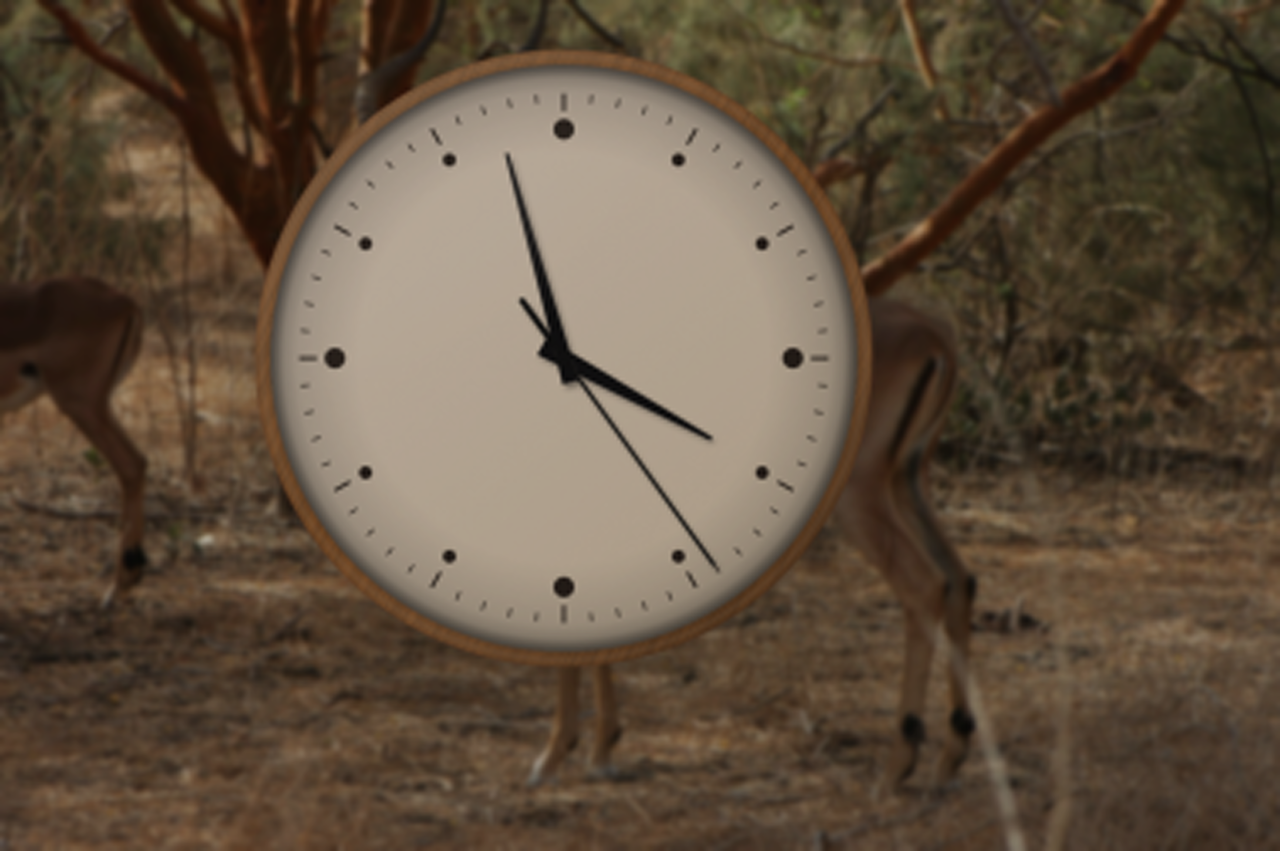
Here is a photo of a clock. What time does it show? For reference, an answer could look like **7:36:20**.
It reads **3:57:24**
